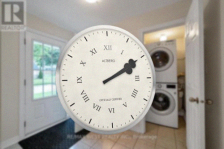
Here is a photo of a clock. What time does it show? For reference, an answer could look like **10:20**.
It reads **2:10**
